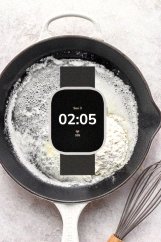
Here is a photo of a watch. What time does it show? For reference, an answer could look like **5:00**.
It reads **2:05**
